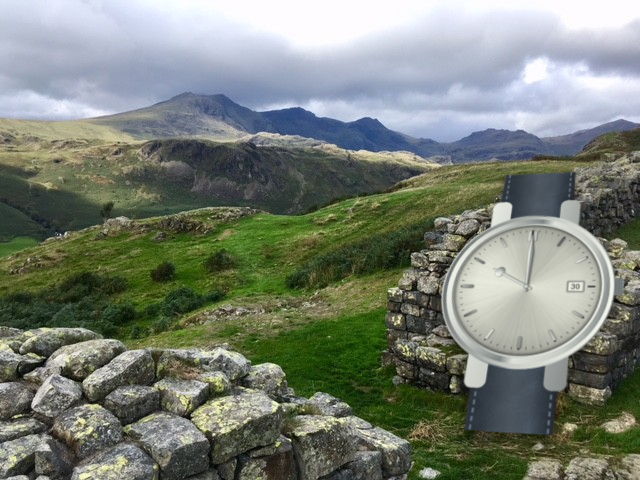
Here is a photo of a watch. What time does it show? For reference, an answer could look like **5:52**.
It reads **10:00**
